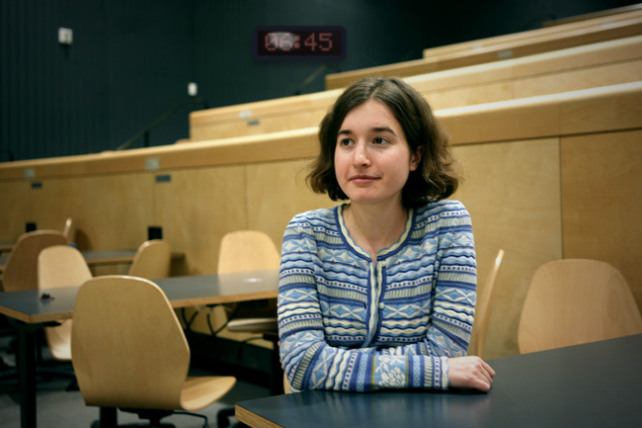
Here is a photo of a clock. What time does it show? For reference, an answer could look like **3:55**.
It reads **6:45**
